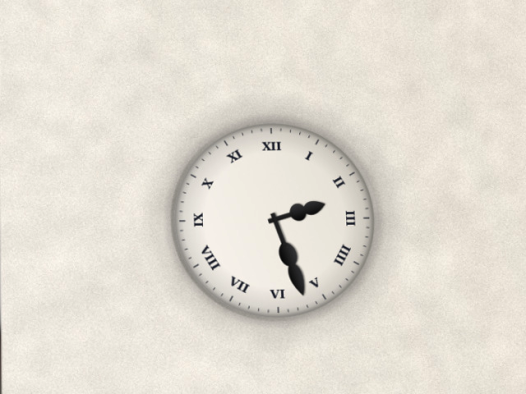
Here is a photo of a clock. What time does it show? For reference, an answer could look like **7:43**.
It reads **2:27**
